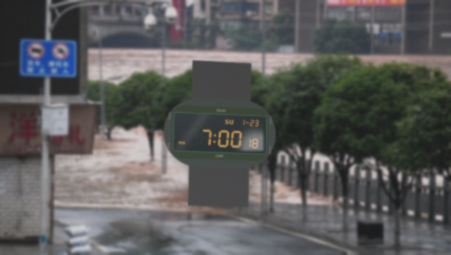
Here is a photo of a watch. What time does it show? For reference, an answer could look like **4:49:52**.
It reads **7:00:18**
